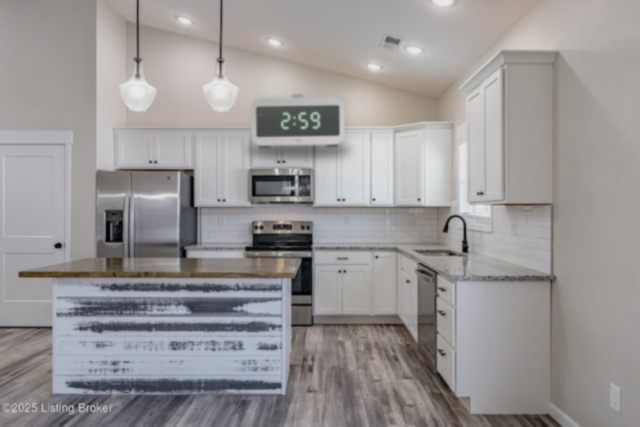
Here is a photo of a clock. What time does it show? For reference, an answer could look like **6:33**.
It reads **2:59**
